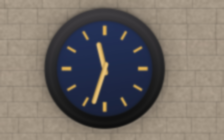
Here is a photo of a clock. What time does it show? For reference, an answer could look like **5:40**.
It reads **11:33**
